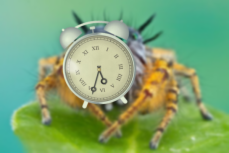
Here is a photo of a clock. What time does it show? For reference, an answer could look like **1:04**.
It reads **5:34**
